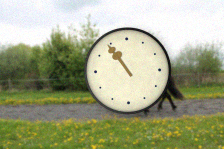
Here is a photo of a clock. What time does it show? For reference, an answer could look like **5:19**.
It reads **10:54**
